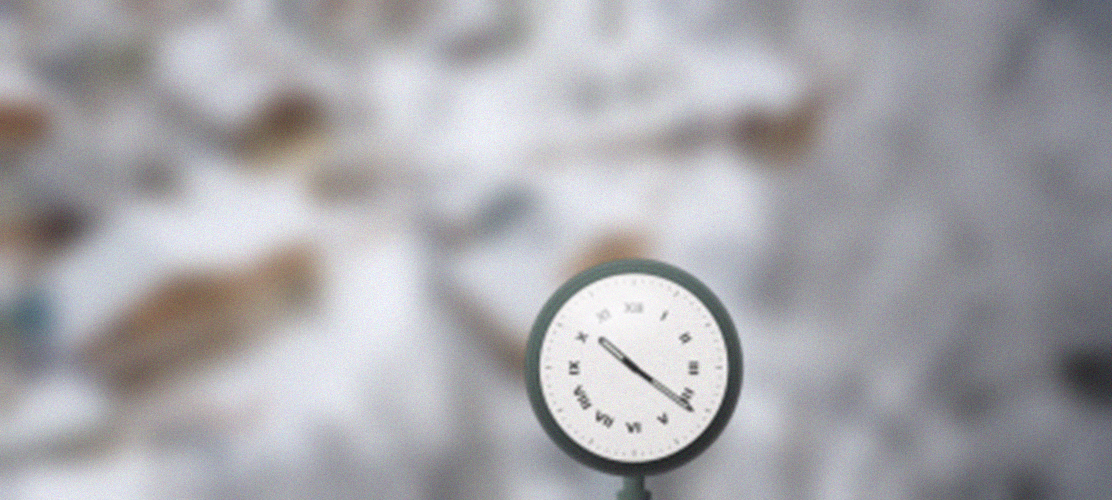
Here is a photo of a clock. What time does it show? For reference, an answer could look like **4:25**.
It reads **10:21**
